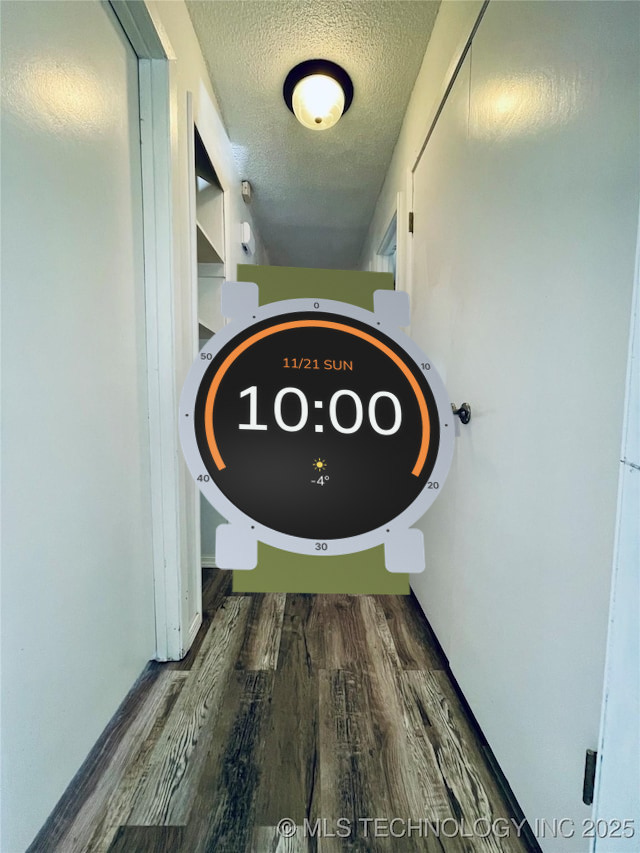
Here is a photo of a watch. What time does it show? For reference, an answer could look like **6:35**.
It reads **10:00**
